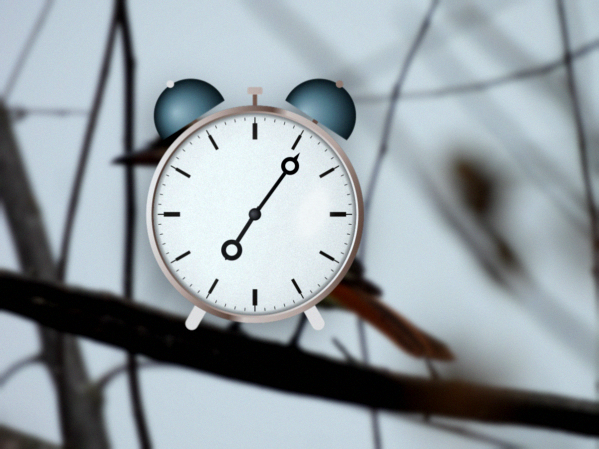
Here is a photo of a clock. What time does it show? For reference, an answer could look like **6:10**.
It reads **7:06**
